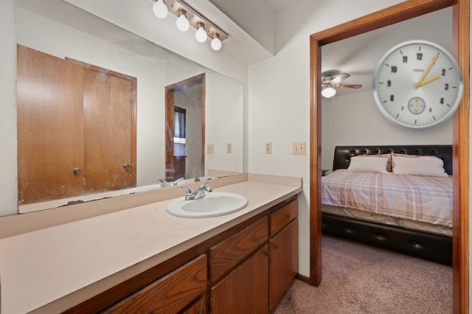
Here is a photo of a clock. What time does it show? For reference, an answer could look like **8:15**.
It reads **2:05**
